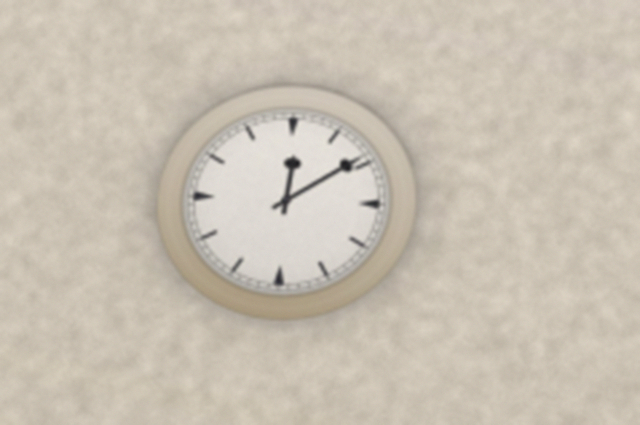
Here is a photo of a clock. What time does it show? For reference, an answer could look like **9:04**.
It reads **12:09**
